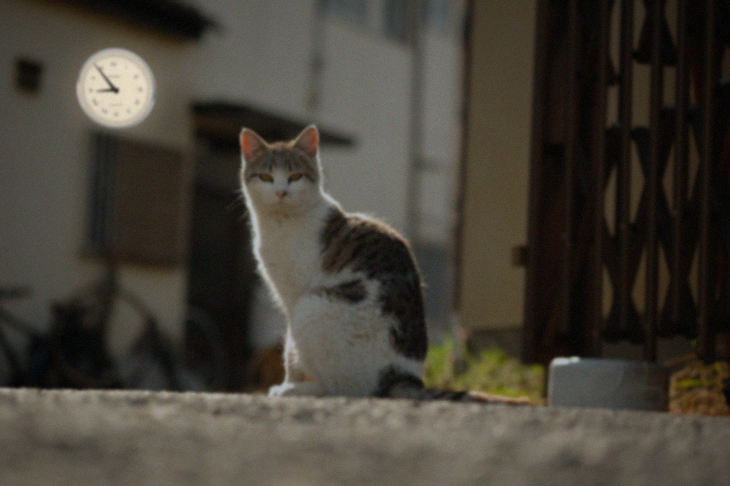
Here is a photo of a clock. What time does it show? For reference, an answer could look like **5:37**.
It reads **8:54**
